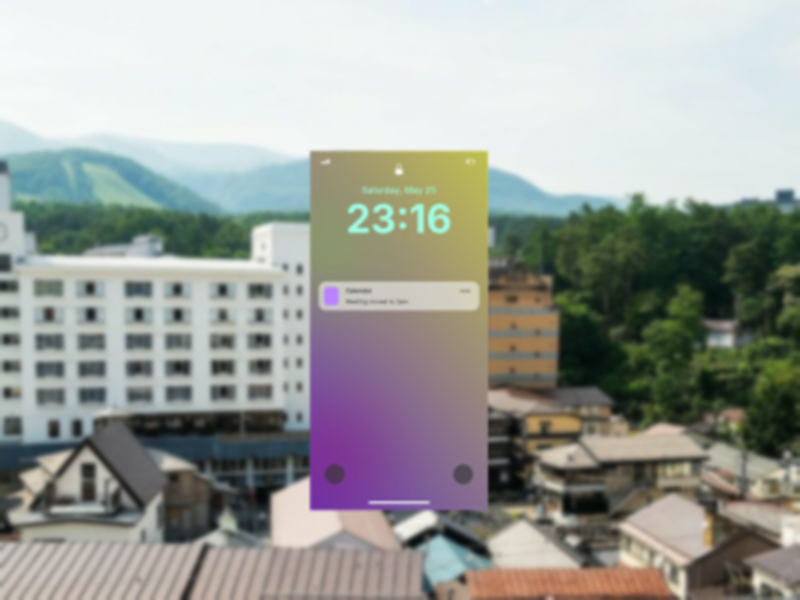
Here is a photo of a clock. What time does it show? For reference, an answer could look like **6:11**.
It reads **23:16**
